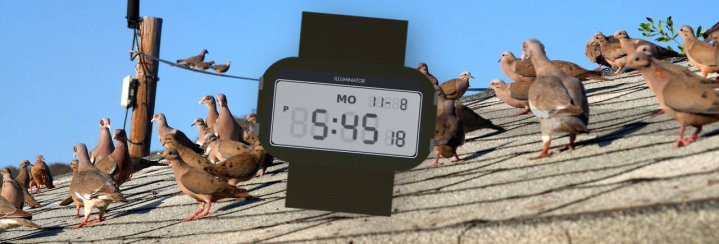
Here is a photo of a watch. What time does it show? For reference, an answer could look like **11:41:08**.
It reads **5:45:18**
